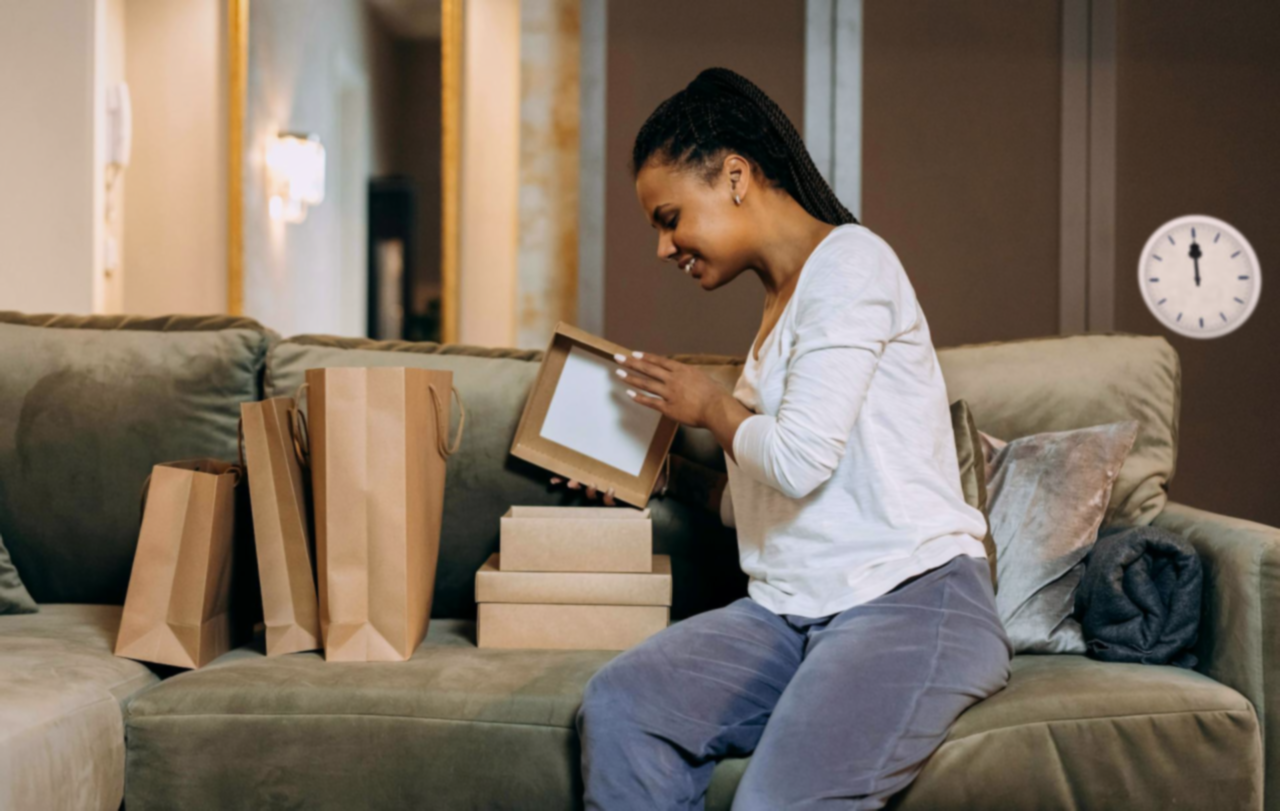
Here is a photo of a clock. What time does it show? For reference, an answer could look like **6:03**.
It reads **12:00**
